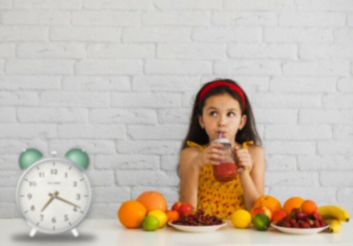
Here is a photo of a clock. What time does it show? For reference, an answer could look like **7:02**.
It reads **7:19**
